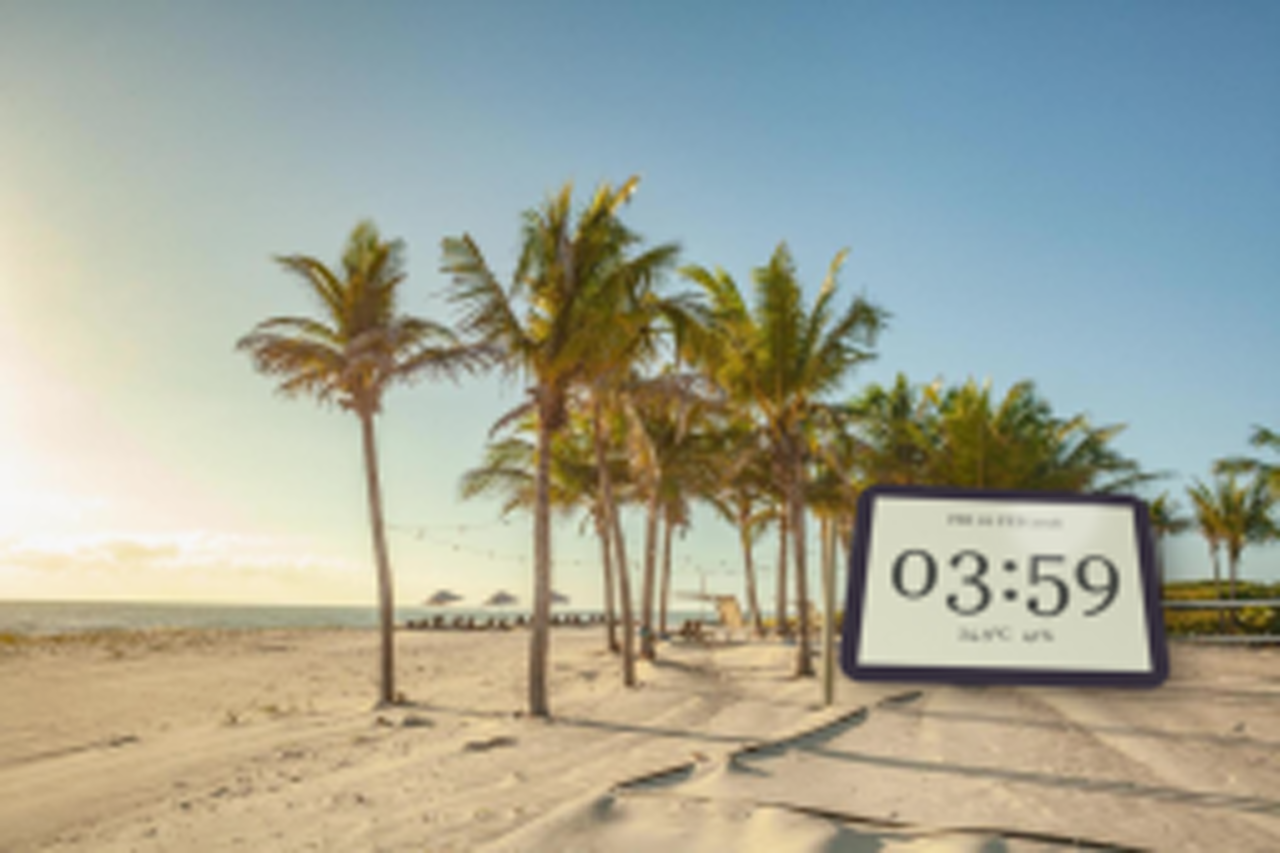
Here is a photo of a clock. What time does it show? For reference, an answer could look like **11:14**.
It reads **3:59**
